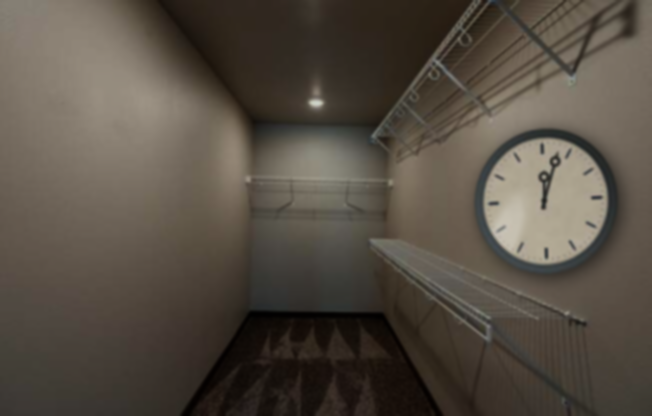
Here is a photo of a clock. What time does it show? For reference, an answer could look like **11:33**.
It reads **12:03**
